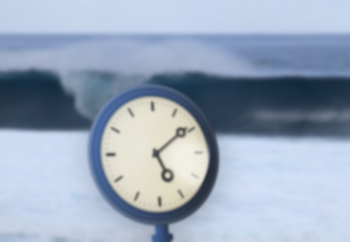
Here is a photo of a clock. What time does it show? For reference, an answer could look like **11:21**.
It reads **5:09**
